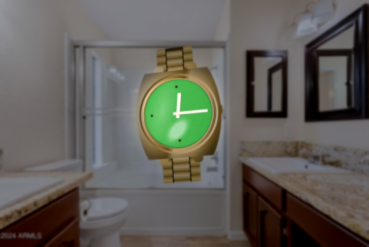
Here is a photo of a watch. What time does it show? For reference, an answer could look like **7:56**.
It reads **12:15**
